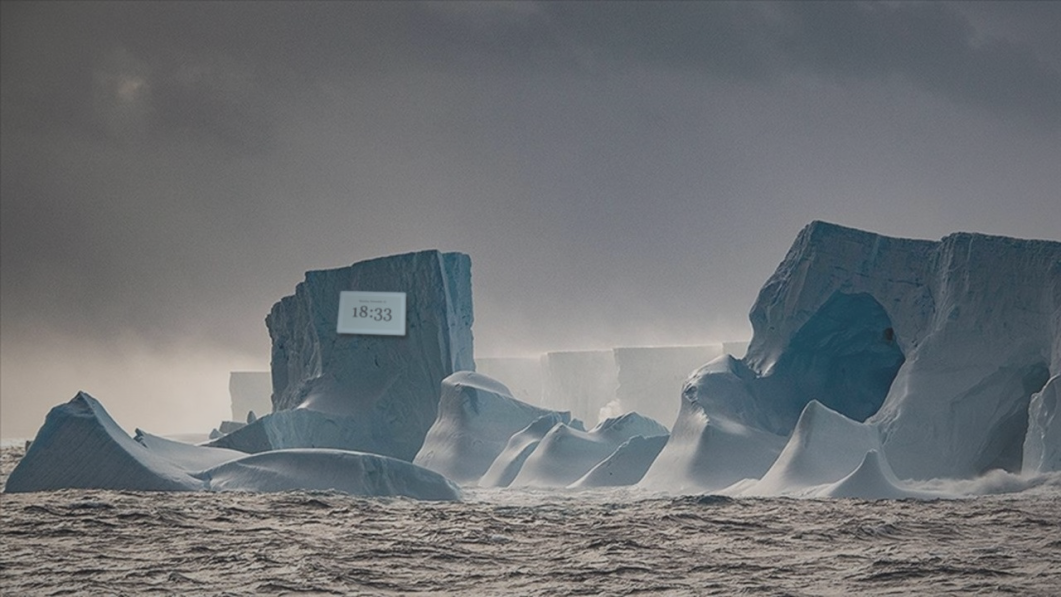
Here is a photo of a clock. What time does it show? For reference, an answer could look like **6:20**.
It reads **18:33**
